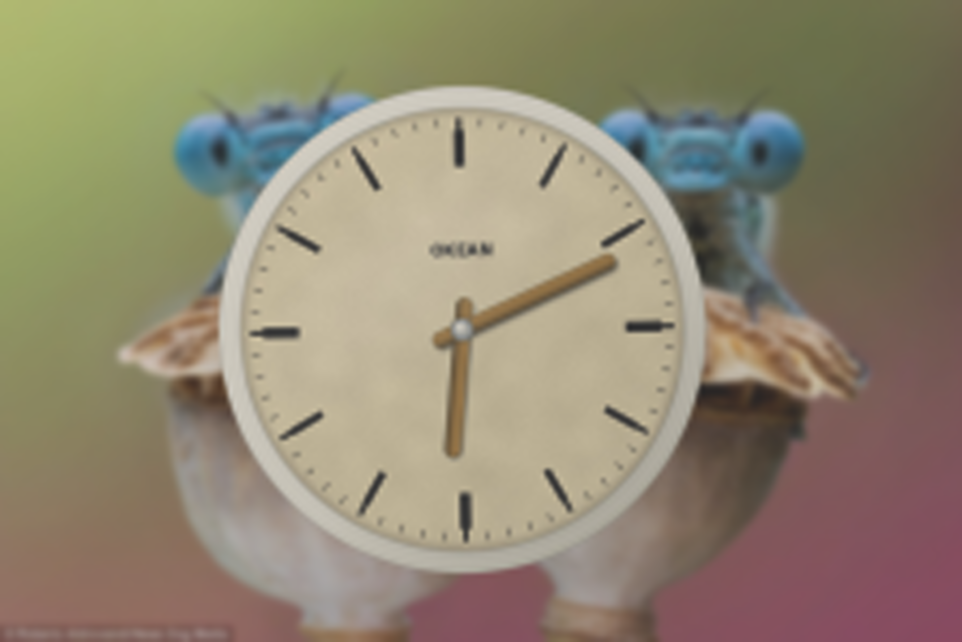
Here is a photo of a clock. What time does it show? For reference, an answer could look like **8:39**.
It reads **6:11**
